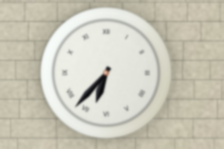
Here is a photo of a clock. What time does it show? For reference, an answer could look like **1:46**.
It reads **6:37**
